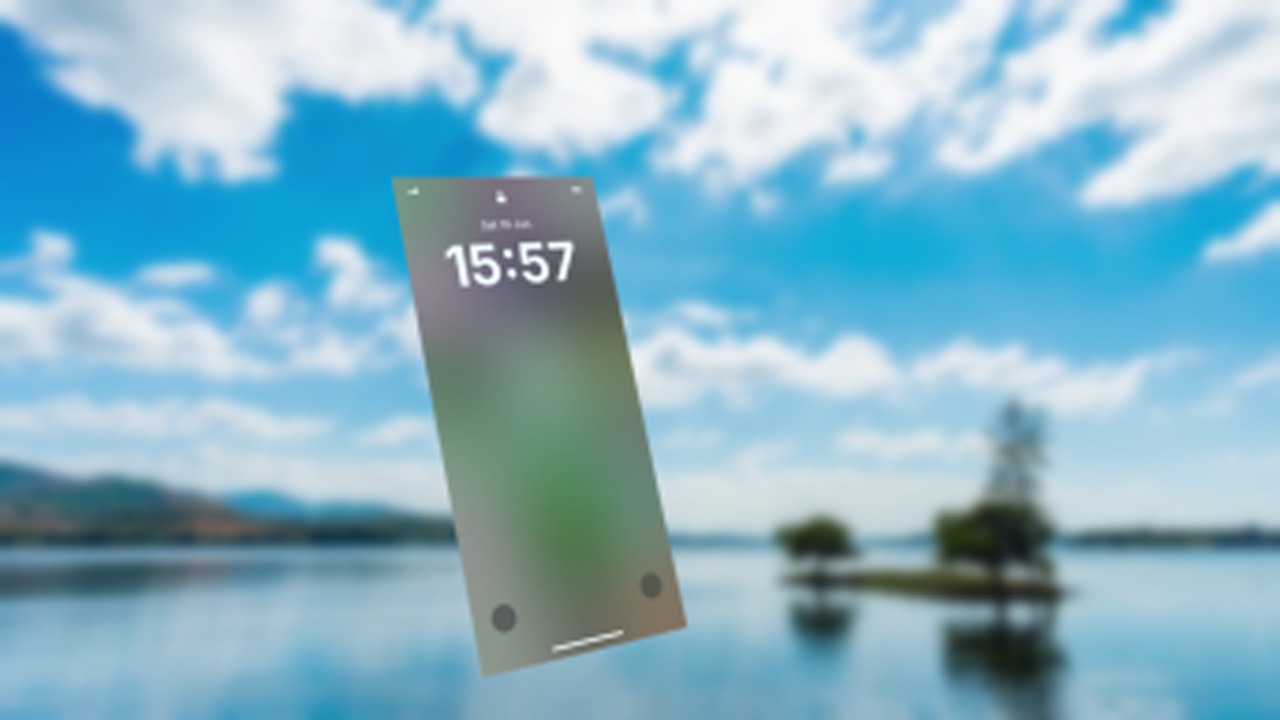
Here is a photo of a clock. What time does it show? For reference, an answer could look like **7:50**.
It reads **15:57**
